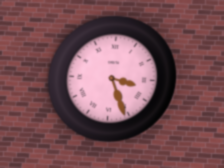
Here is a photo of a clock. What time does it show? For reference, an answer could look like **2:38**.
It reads **3:26**
